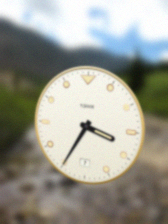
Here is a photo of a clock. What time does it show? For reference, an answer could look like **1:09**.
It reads **3:35**
